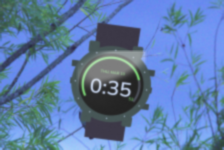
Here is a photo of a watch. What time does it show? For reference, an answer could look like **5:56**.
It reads **0:35**
